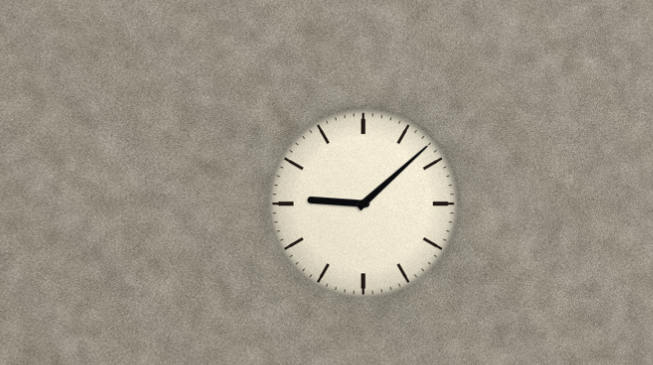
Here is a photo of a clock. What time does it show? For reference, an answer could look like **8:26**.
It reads **9:08**
